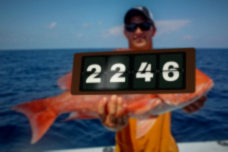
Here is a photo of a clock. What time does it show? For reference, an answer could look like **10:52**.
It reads **22:46**
